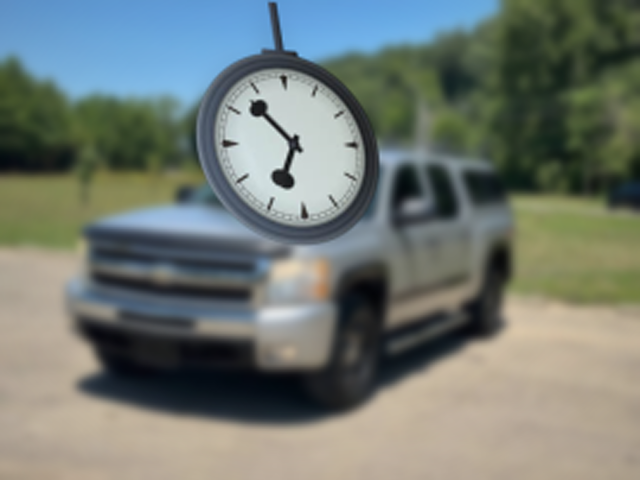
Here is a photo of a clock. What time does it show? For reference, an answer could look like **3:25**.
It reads **6:53**
